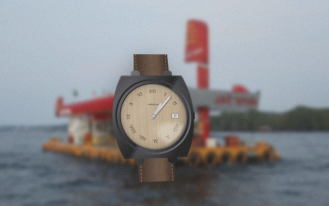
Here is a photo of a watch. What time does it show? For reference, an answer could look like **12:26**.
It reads **1:07**
